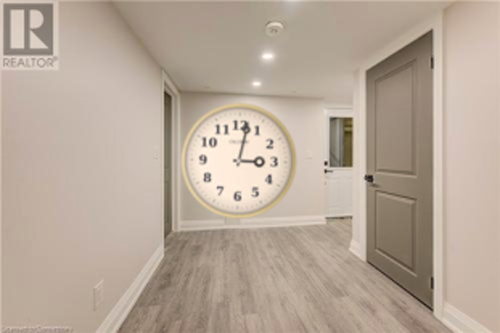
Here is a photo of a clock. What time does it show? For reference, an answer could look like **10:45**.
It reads **3:02**
